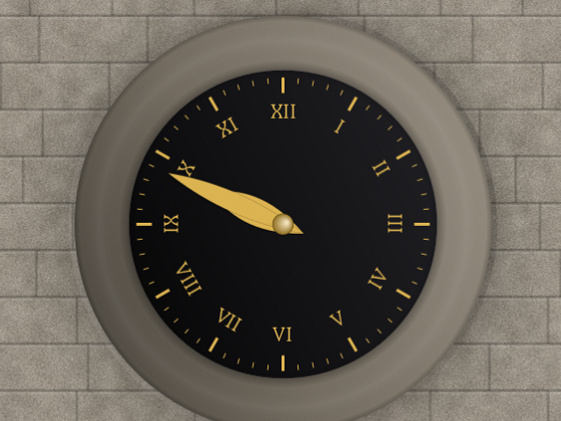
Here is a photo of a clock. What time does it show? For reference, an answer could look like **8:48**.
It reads **9:49**
